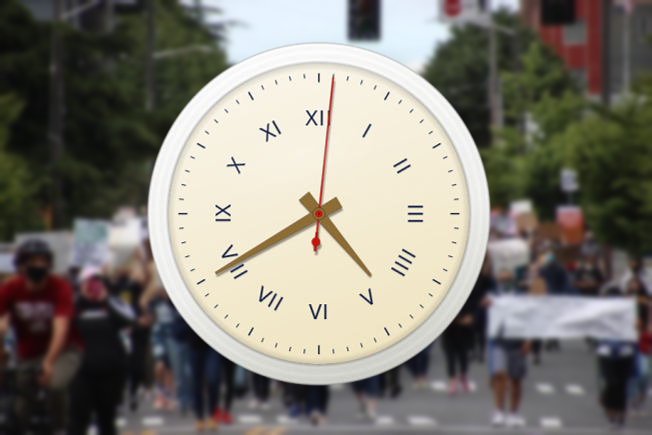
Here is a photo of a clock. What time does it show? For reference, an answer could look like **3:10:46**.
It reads **4:40:01**
